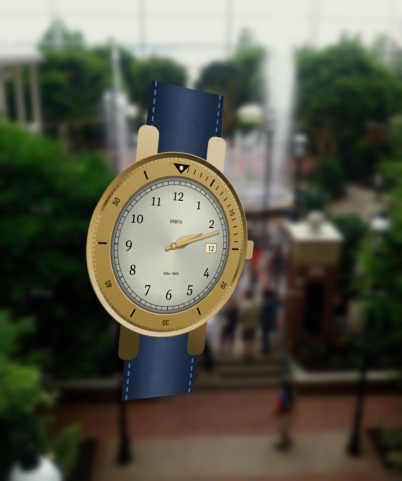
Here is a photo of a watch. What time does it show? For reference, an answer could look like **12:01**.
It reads **2:12**
